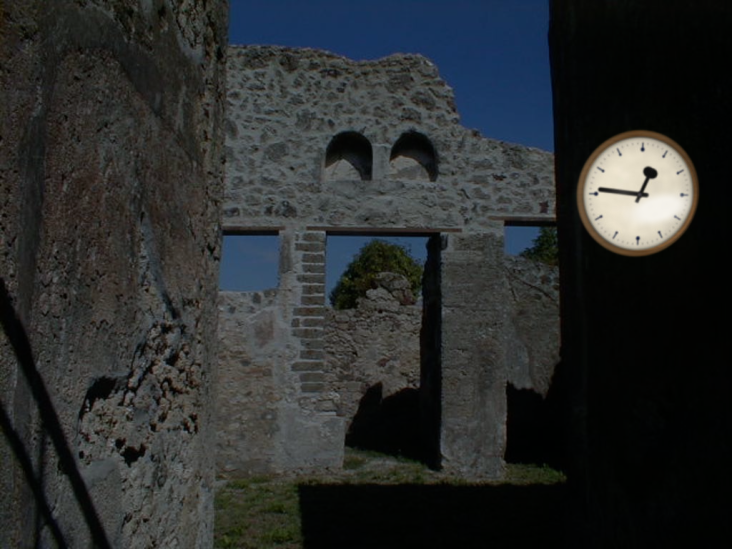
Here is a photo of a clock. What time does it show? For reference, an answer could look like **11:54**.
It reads **12:46**
